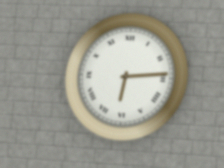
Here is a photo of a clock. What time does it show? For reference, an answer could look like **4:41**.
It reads **6:14**
